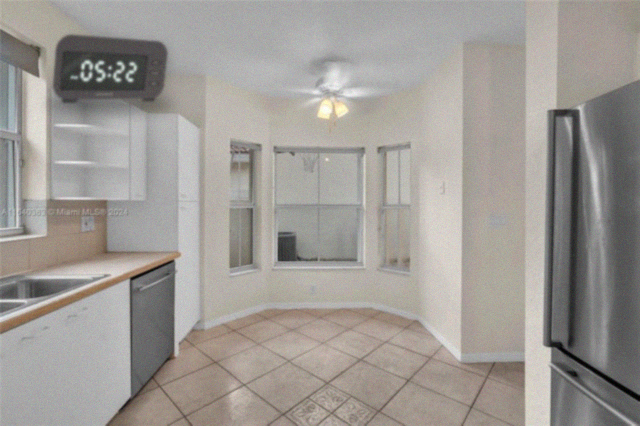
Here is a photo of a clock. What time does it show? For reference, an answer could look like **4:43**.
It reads **5:22**
